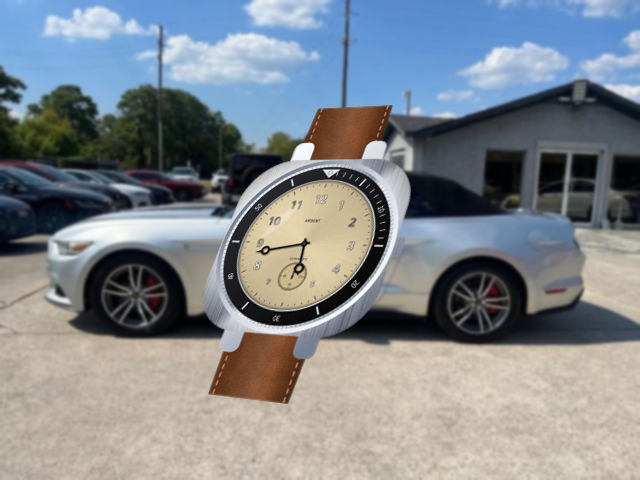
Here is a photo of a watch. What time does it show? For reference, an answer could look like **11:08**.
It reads **5:43**
